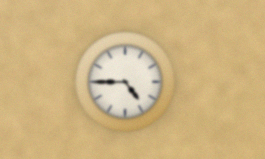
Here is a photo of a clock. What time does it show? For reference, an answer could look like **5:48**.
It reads **4:45**
